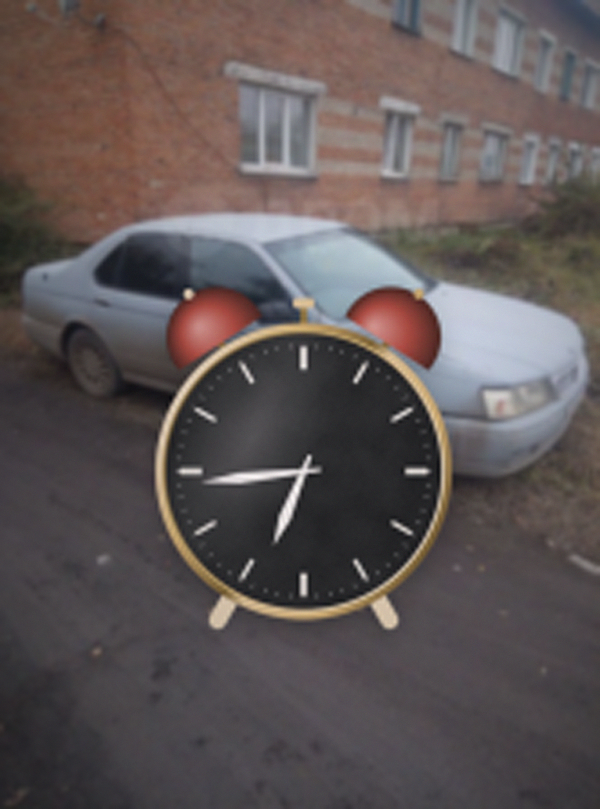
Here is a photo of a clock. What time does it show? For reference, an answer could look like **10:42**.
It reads **6:44**
